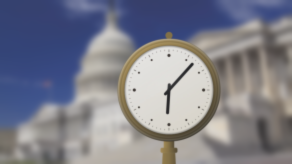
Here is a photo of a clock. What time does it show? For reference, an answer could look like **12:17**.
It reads **6:07**
